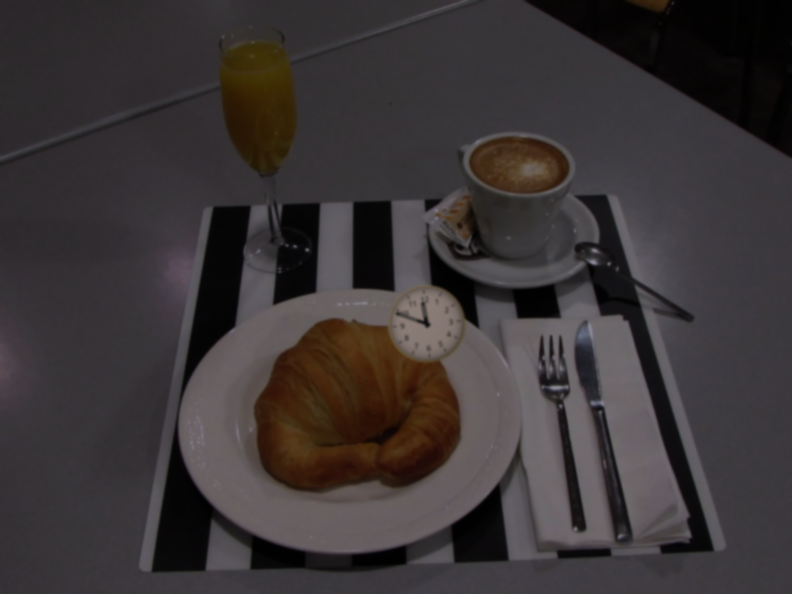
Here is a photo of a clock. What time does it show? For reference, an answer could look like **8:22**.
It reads **11:49**
